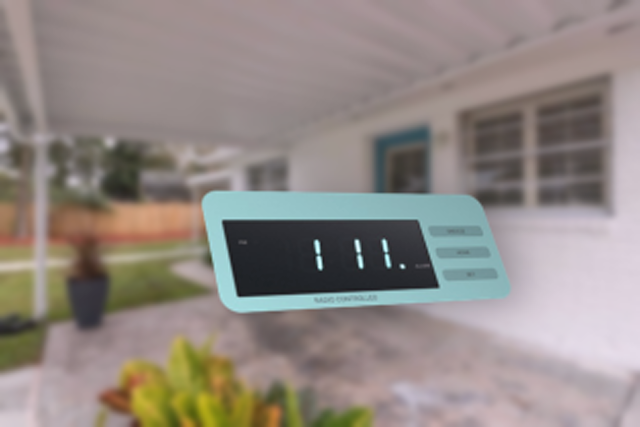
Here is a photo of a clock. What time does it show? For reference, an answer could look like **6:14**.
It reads **1:11**
